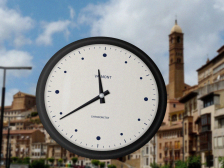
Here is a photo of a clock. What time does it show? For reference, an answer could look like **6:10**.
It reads **11:39**
